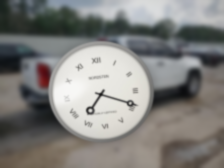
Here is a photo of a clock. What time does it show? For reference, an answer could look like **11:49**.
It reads **7:19**
